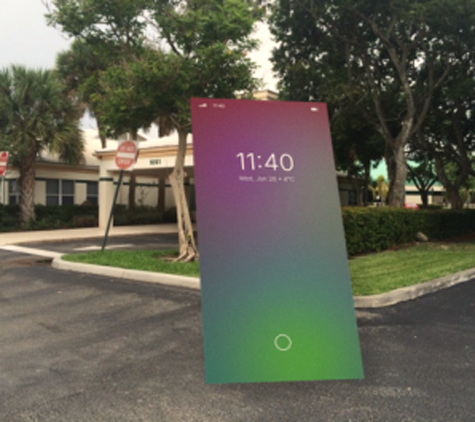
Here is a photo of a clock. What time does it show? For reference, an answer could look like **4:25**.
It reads **11:40**
